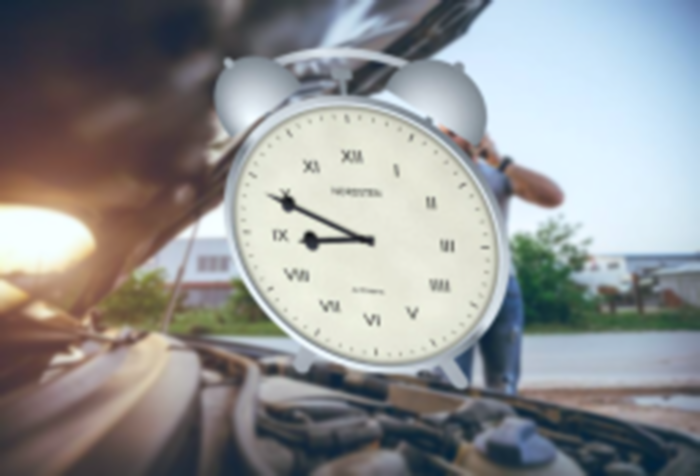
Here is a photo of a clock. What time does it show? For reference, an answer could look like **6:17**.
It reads **8:49**
